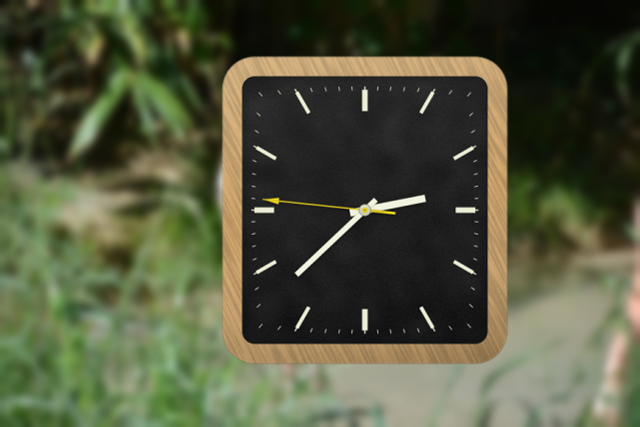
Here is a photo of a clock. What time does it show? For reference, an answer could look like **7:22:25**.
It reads **2:37:46**
